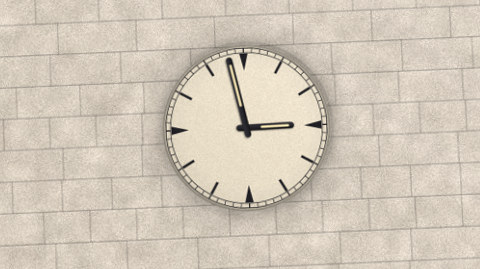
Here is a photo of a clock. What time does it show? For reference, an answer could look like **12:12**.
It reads **2:58**
